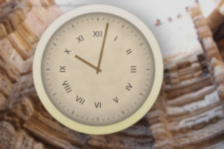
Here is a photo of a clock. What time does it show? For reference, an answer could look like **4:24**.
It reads **10:02**
